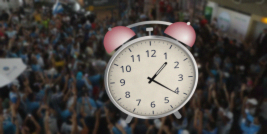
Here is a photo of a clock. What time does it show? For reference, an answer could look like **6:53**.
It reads **1:21**
